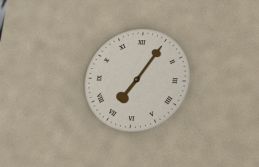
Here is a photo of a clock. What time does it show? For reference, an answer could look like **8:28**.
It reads **7:05**
